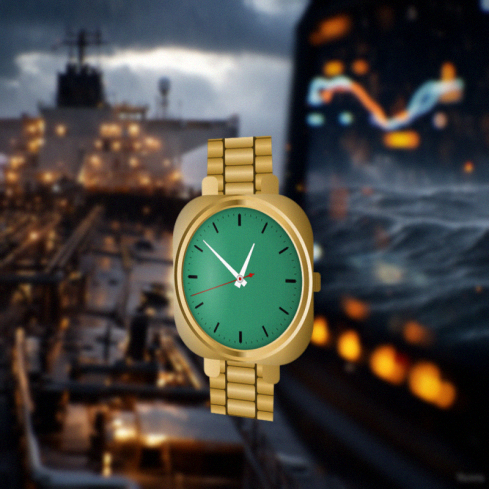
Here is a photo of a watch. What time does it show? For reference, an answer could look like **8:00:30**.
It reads **12:51:42**
